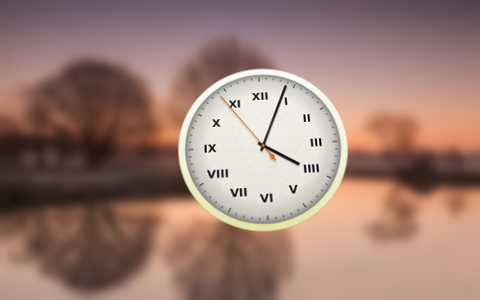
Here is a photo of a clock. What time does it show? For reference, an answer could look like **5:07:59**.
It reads **4:03:54**
